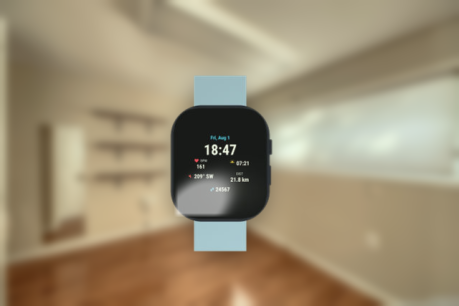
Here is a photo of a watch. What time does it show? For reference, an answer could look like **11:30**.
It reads **18:47**
